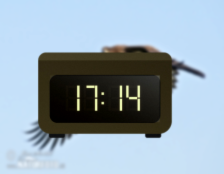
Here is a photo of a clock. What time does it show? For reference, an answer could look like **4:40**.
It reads **17:14**
